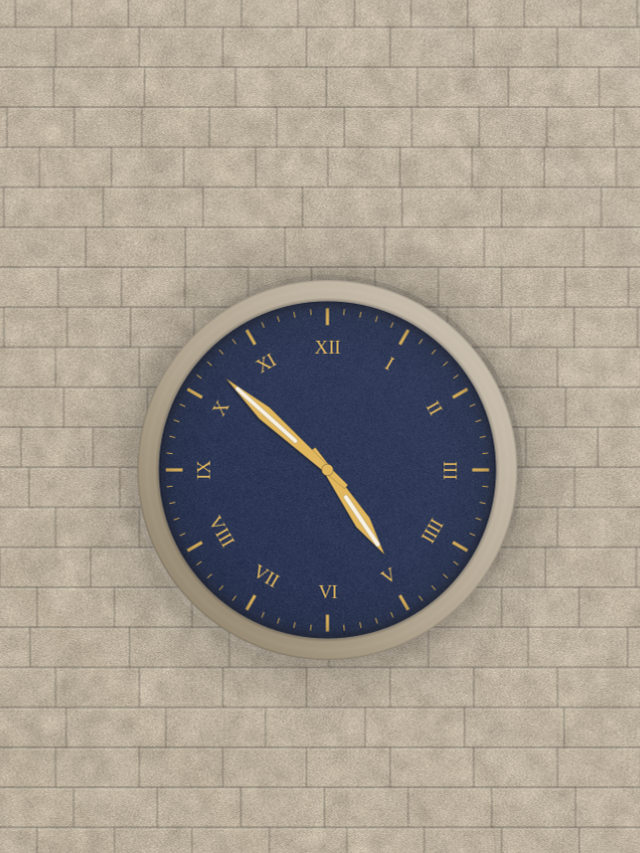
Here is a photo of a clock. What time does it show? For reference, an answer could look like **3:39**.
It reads **4:52**
